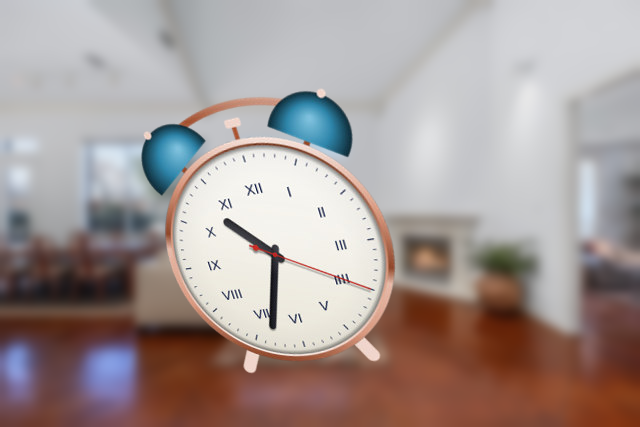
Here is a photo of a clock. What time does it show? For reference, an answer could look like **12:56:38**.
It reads **10:33:20**
